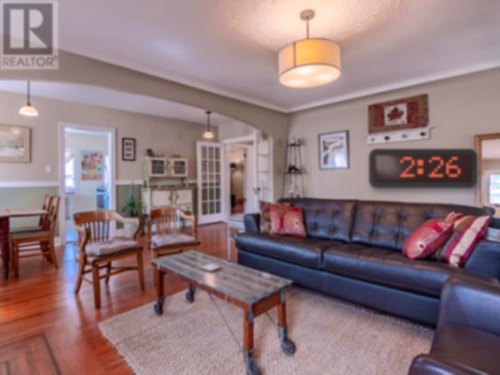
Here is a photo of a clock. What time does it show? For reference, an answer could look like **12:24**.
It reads **2:26**
